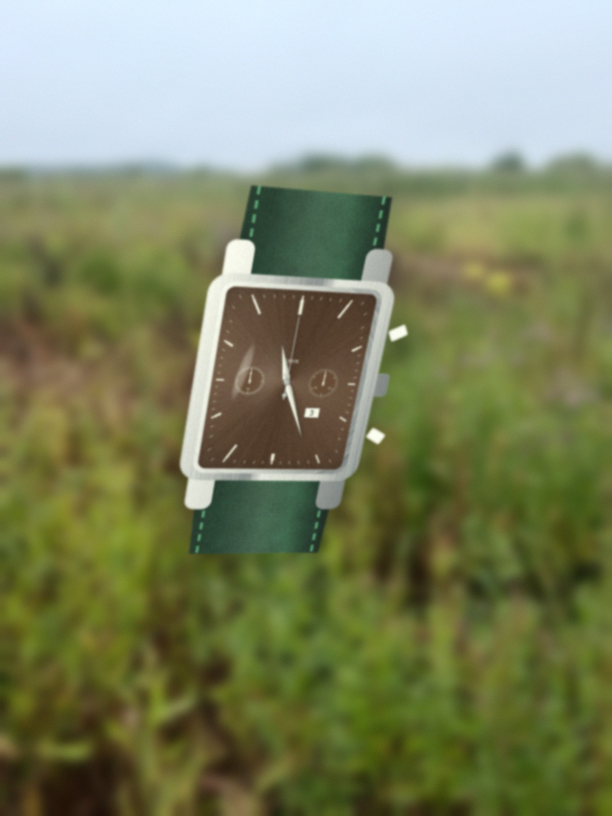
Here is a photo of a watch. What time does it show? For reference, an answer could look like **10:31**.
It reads **11:26**
